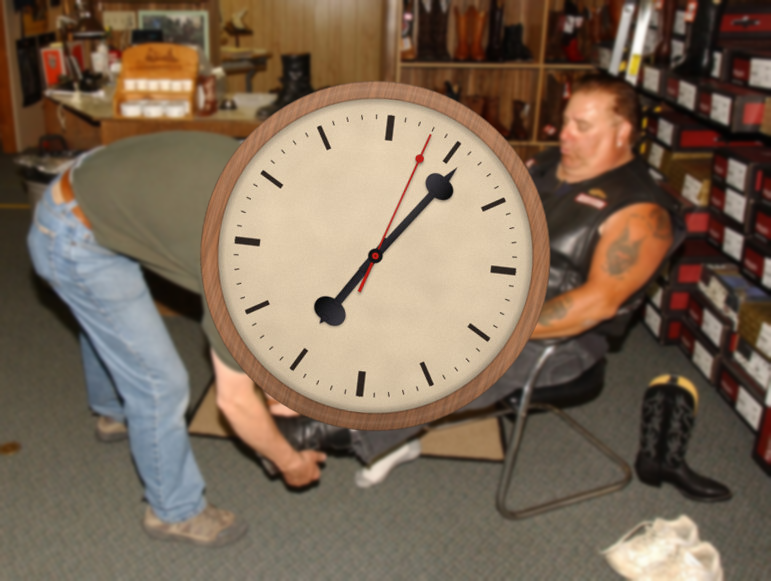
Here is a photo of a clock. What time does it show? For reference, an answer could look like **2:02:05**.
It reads **7:06:03**
